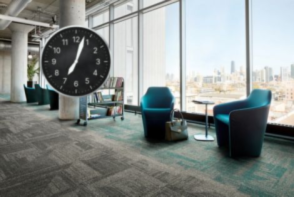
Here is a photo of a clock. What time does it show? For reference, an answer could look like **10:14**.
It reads **7:03**
